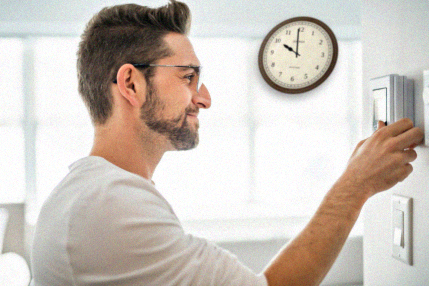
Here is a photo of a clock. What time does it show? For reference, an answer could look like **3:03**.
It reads **9:59**
